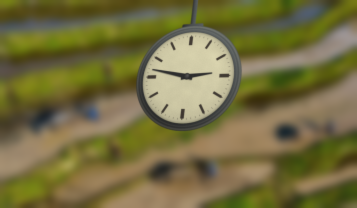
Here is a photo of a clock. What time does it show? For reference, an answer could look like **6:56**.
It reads **2:47**
